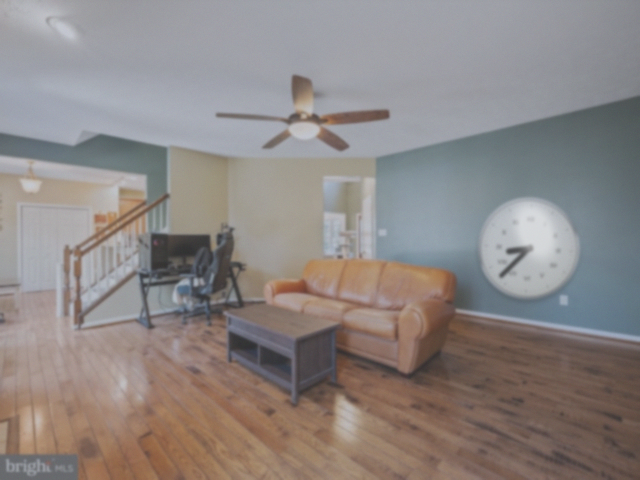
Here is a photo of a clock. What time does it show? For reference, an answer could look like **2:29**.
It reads **8:37**
